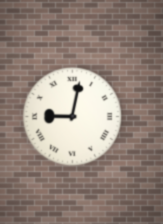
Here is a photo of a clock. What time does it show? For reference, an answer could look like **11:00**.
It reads **9:02**
